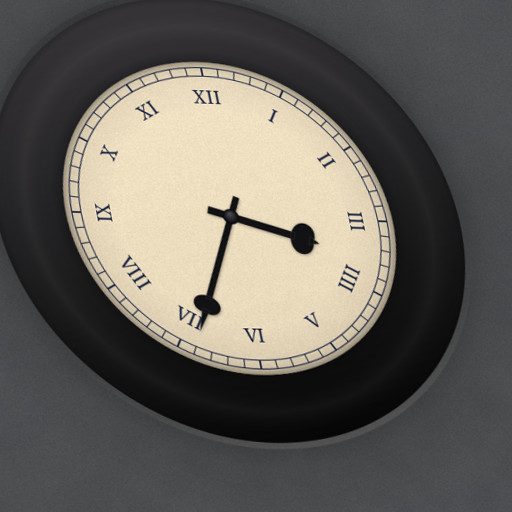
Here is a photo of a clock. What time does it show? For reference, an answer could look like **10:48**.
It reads **3:34**
